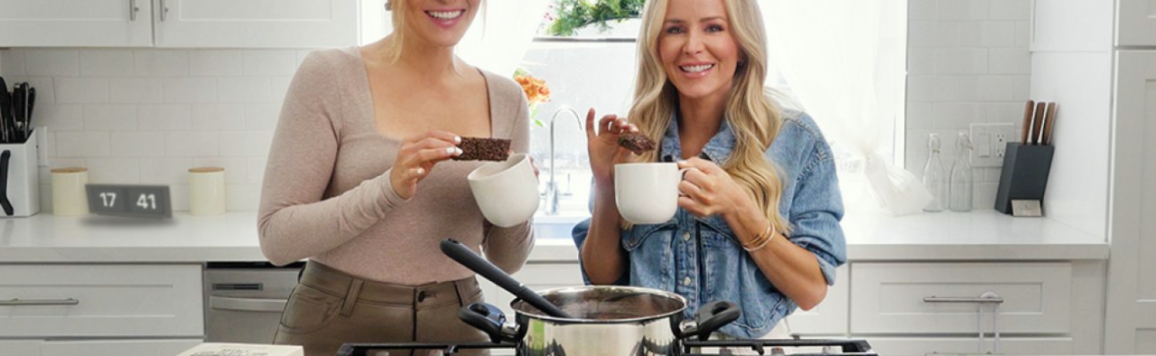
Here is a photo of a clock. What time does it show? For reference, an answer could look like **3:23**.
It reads **17:41**
